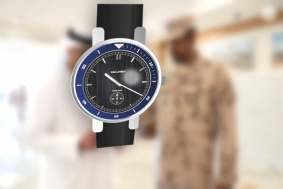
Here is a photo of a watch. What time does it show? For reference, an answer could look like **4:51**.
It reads **10:20**
